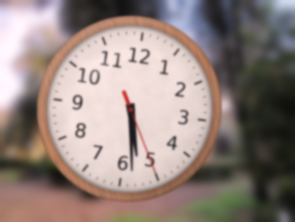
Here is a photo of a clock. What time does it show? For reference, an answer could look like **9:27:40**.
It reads **5:28:25**
